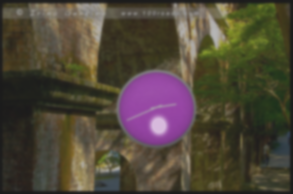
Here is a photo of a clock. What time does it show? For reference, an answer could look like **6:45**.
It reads **2:41**
